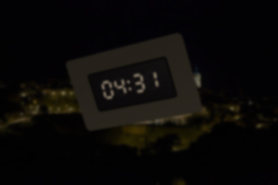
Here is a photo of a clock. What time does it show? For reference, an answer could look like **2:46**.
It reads **4:31**
